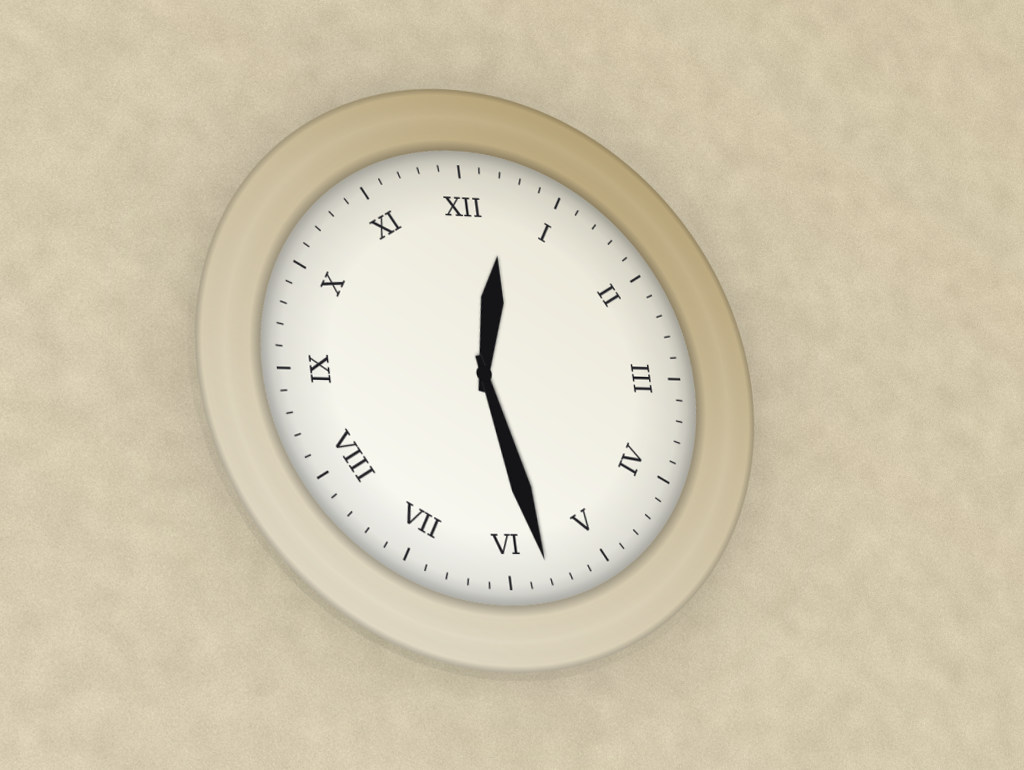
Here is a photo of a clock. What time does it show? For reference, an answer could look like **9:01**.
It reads **12:28**
